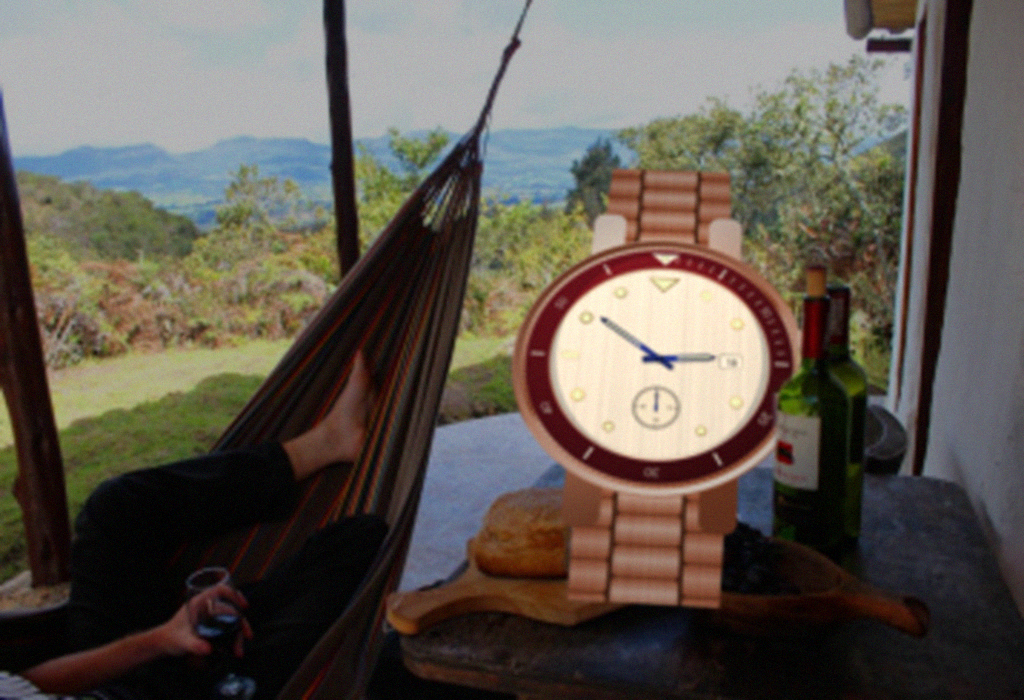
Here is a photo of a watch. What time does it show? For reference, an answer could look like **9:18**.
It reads **2:51**
